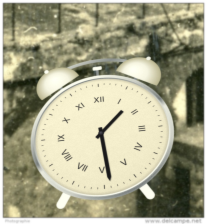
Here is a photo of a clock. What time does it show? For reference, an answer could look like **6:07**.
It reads **1:29**
